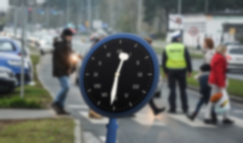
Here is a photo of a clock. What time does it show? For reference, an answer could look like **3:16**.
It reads **12:31**
